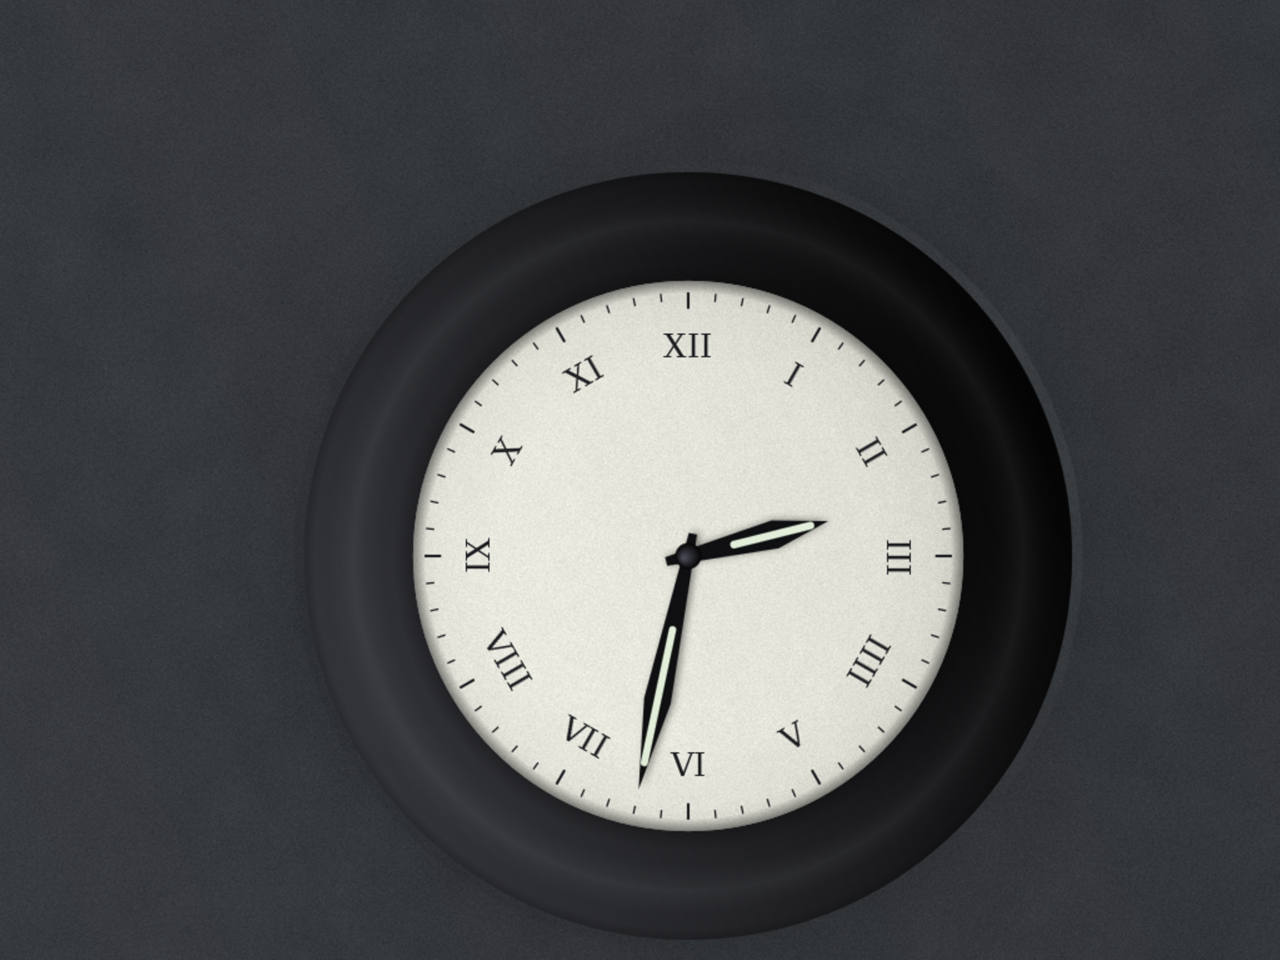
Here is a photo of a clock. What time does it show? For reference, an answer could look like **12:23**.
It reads **2:32**
